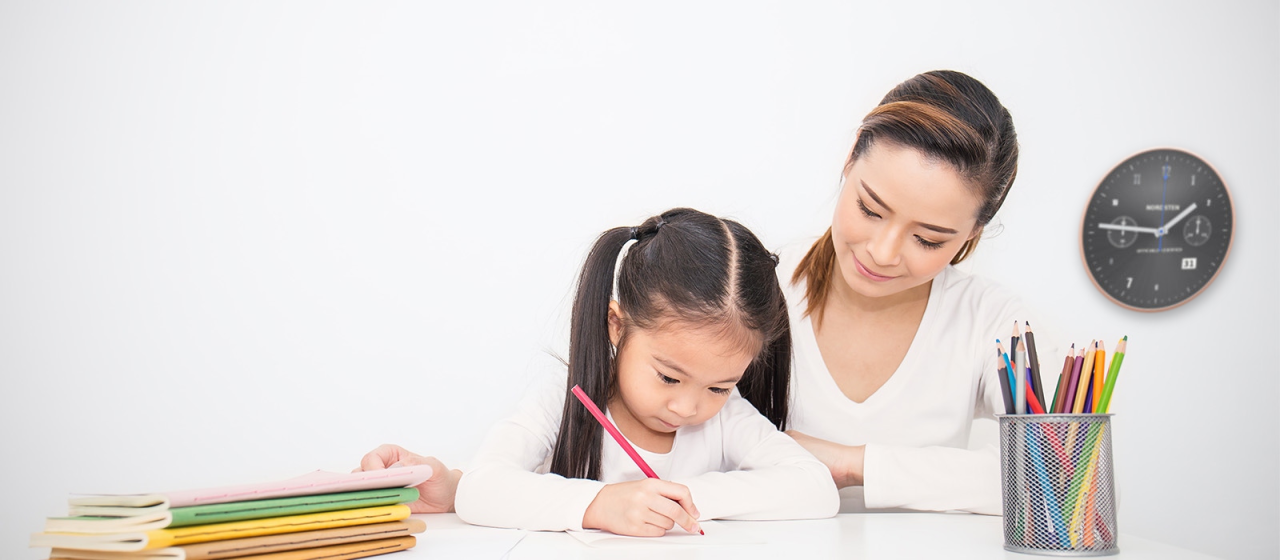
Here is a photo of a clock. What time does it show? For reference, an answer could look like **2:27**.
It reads **1:46**
